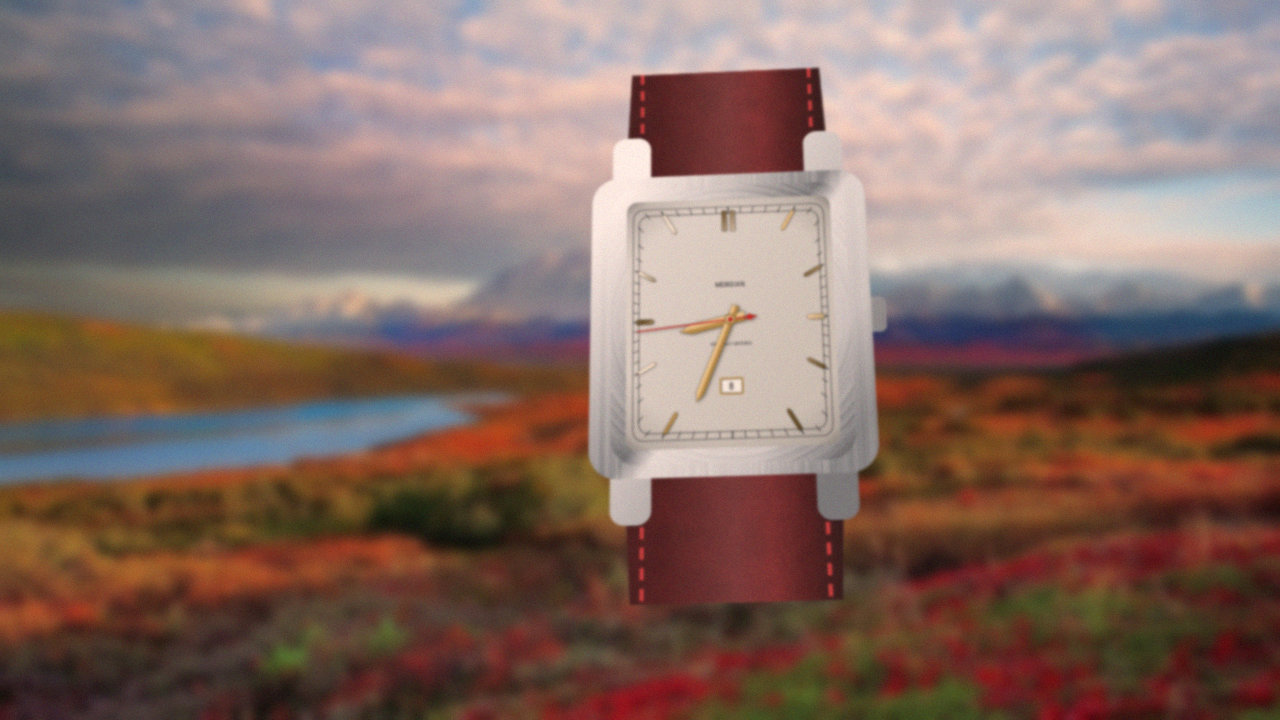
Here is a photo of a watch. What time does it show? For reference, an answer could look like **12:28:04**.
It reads **8:33:44**
